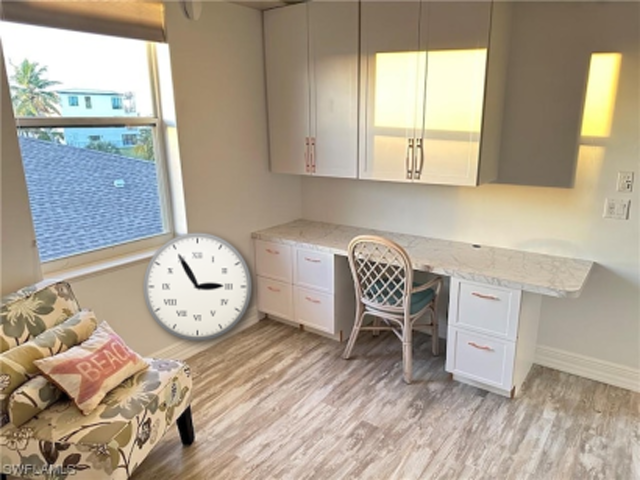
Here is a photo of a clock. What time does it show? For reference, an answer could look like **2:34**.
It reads **2:55**
